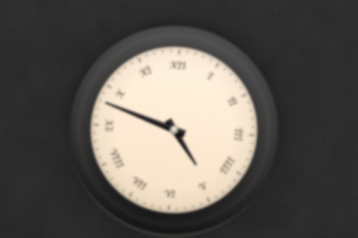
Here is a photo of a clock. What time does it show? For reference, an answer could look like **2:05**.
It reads **4:48**
